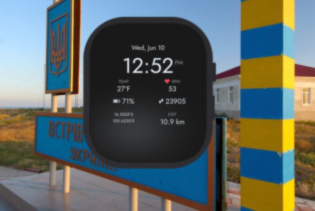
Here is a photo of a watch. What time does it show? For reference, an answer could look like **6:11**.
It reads **12:52**
